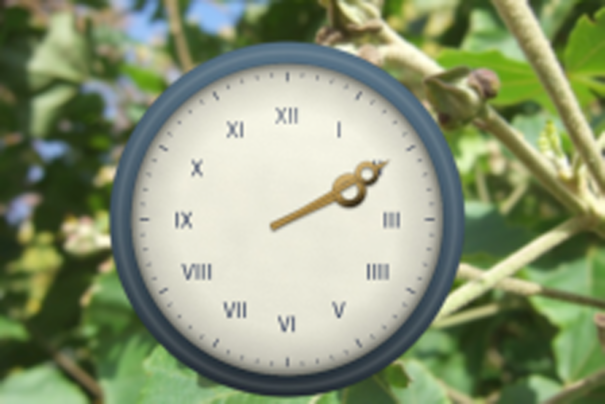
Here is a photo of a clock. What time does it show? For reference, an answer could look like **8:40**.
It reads **2:10**
